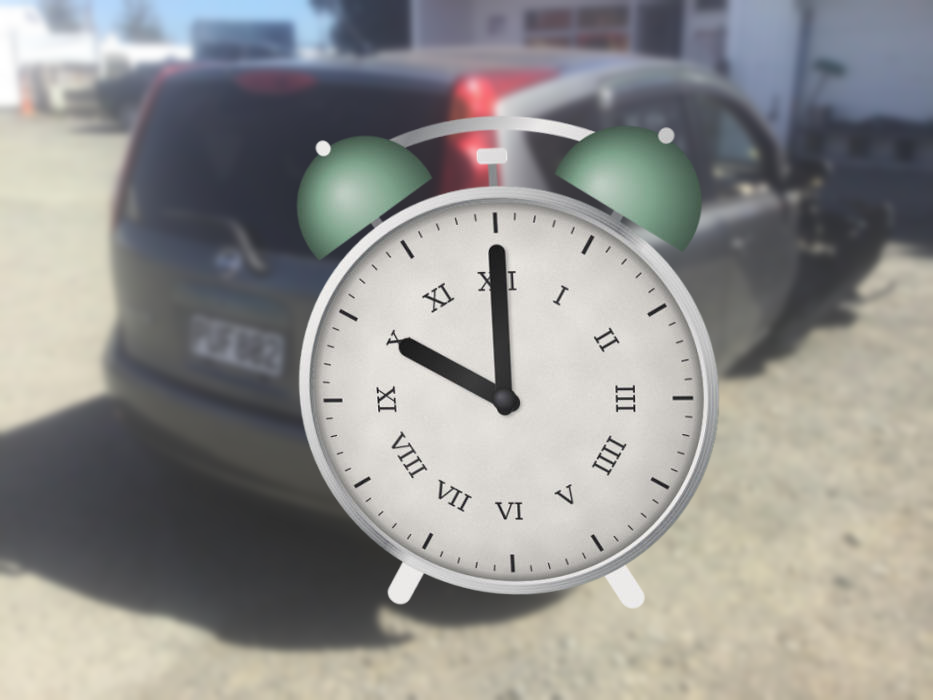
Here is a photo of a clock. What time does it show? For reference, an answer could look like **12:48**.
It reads **10:00**
